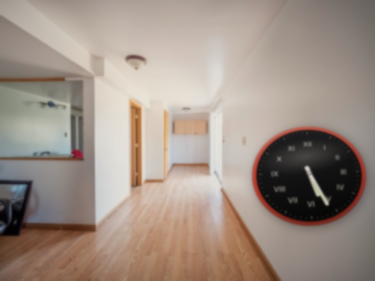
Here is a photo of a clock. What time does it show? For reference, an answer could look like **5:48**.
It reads **5:26**
